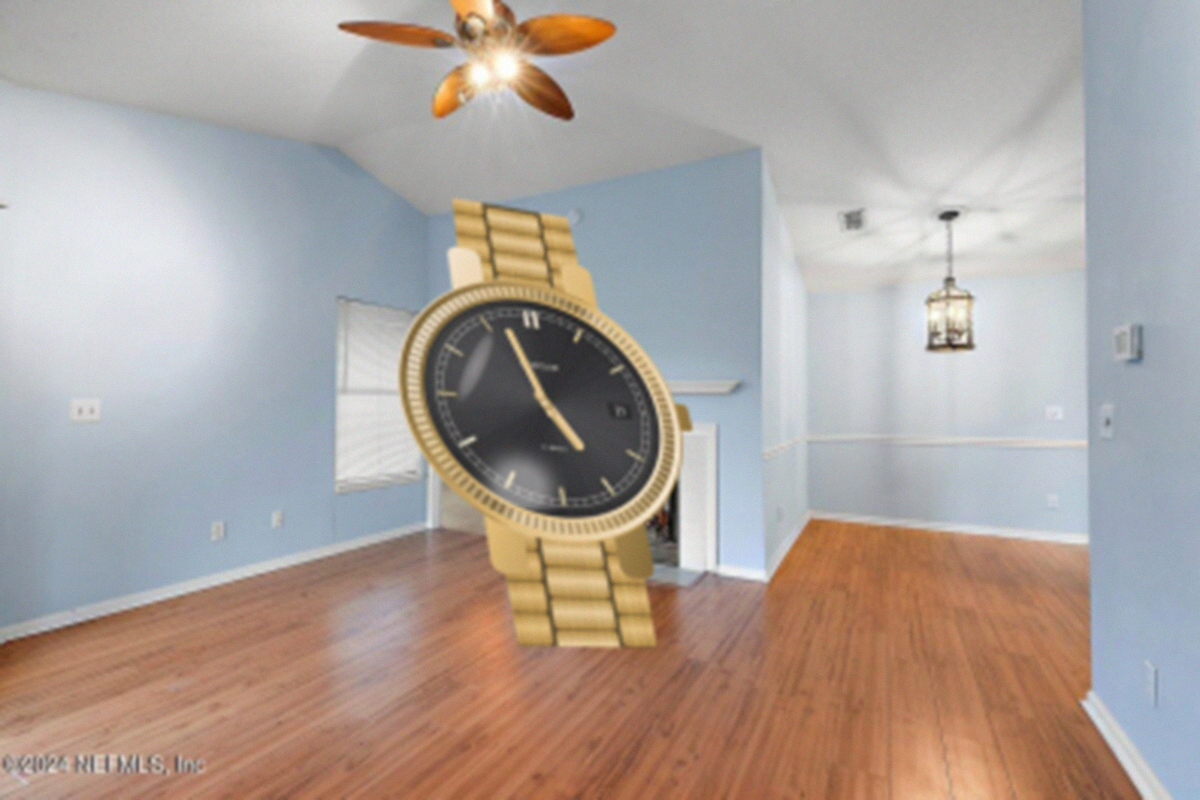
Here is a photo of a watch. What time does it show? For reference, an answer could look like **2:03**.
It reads **4:57**
